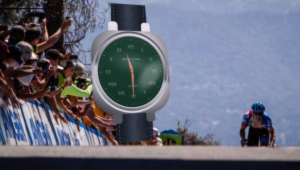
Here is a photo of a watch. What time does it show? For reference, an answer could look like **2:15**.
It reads **11:30**
